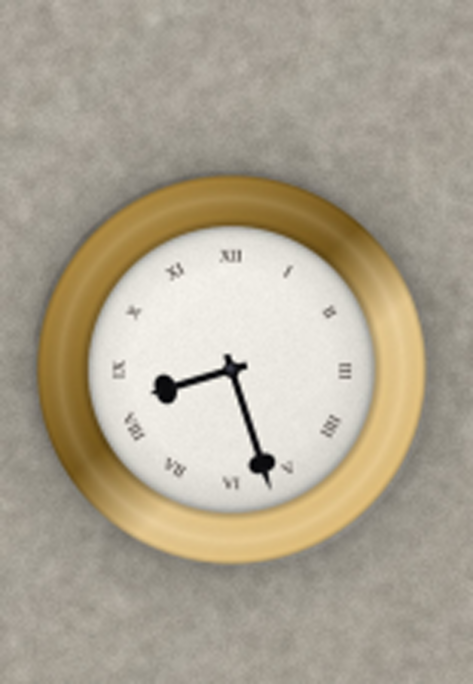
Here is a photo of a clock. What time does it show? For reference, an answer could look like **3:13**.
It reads **8:27**
